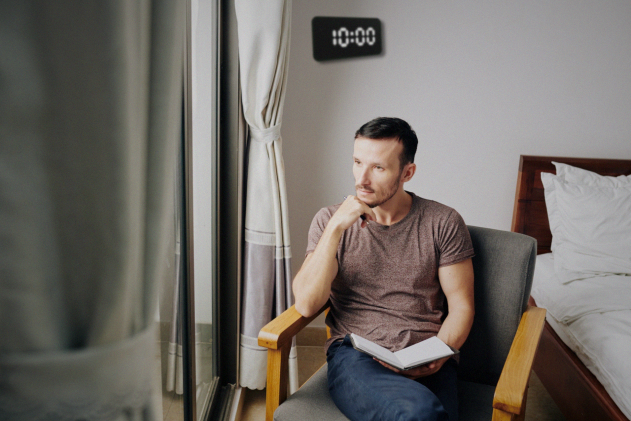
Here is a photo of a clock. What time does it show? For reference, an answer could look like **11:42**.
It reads **10:00**
